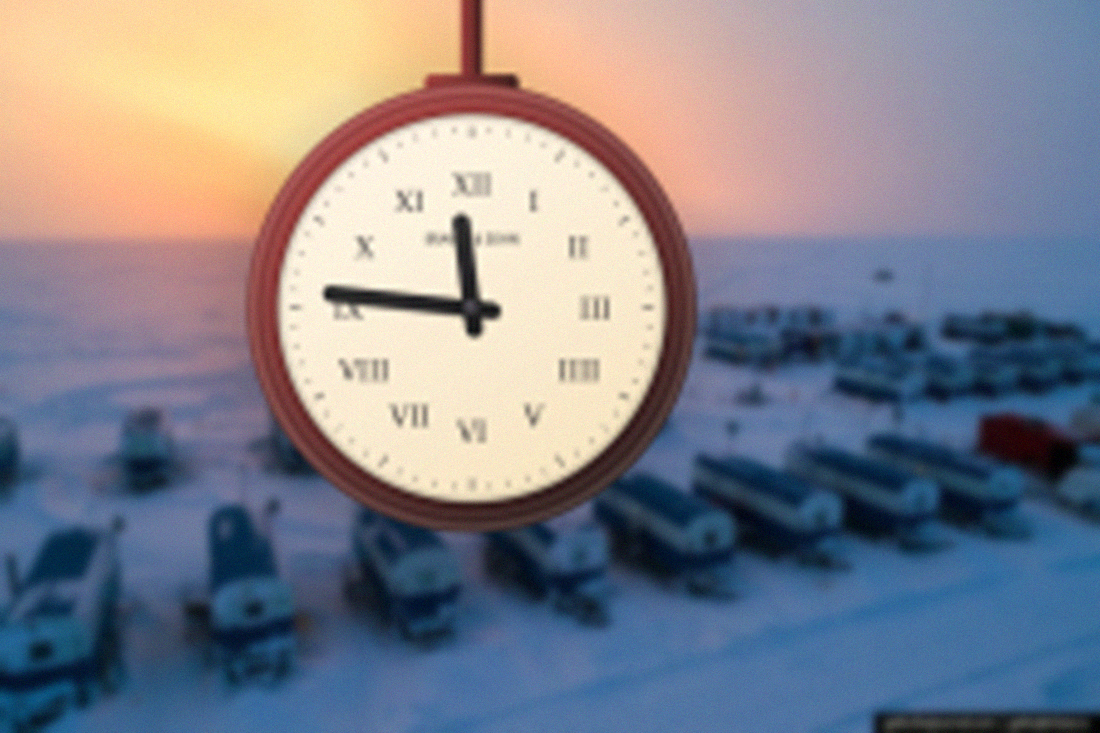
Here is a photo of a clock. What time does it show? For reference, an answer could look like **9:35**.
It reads **11:46**
